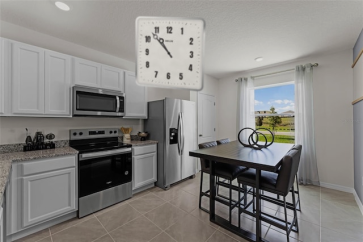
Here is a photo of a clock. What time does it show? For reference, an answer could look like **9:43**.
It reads **10:53**
